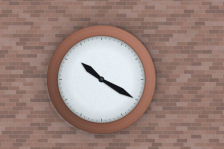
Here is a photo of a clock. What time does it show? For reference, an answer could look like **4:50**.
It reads **10:20**
